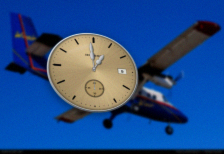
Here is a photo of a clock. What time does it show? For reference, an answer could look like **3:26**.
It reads **12:59**
